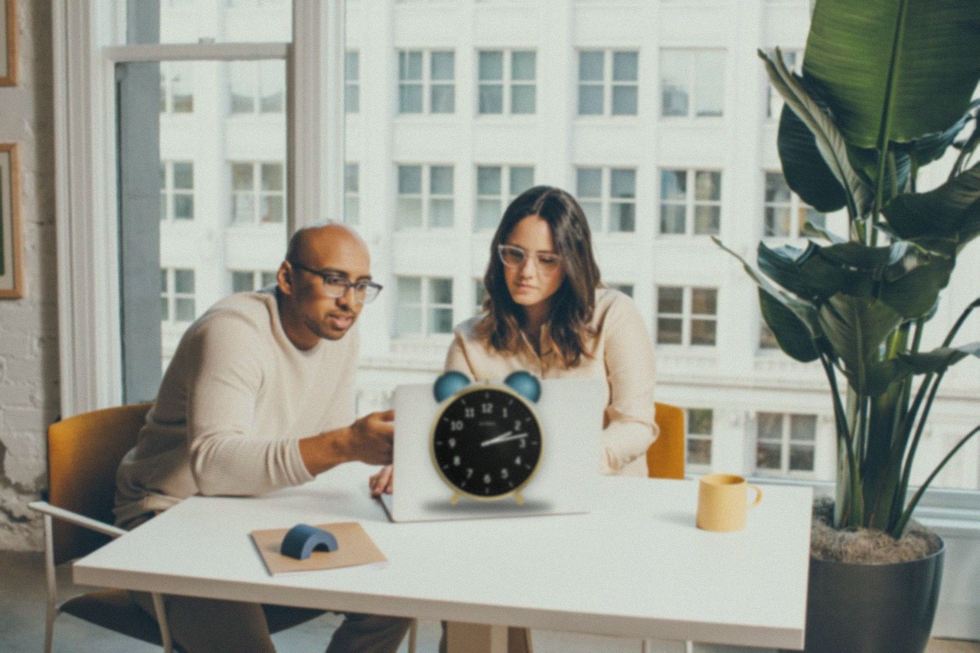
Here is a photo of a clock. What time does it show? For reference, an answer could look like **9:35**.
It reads **2:13**
